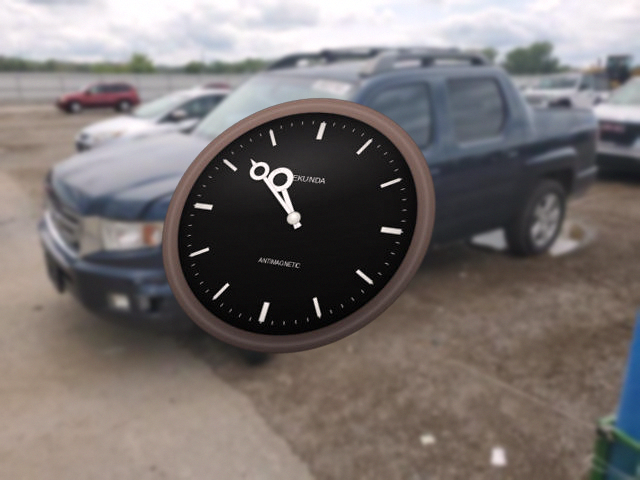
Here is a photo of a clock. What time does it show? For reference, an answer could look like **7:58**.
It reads **10:52**
